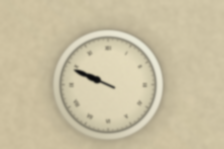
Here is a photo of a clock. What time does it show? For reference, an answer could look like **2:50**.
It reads **9:49**
